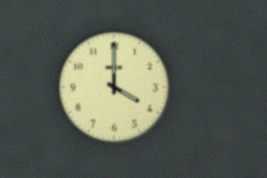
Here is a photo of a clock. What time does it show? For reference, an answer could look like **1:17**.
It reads **4:00**
